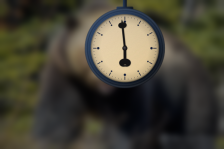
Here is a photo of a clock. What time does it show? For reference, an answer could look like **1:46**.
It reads **5:59**
